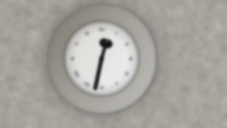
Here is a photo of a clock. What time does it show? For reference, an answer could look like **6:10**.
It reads **12:32**
